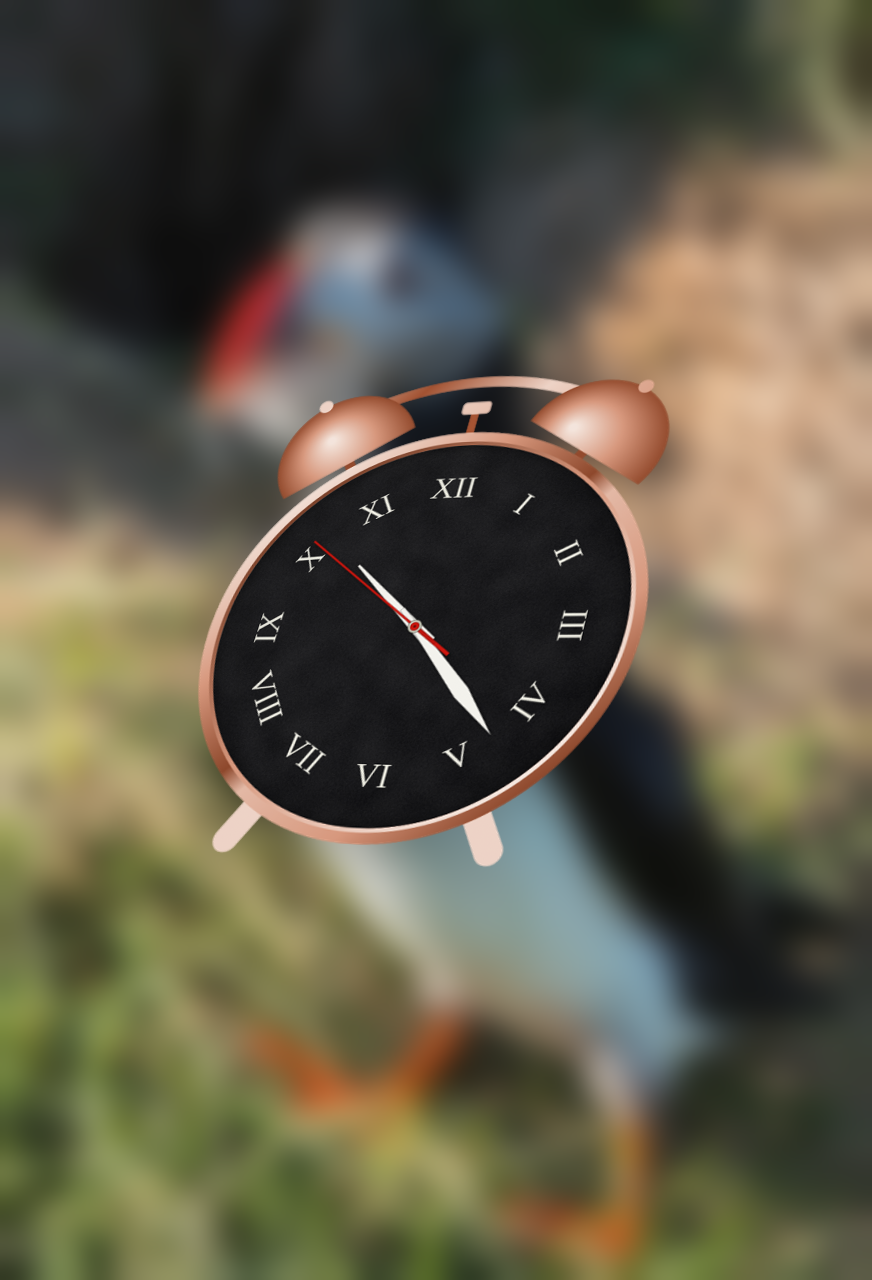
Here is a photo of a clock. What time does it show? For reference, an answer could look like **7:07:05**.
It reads **10:22:51**
